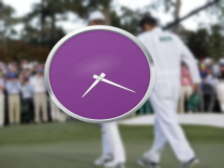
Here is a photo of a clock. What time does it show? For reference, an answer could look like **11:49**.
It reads **7:19**
